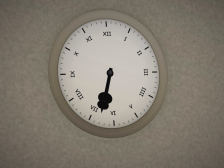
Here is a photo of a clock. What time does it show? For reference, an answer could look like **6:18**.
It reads **6:33**
